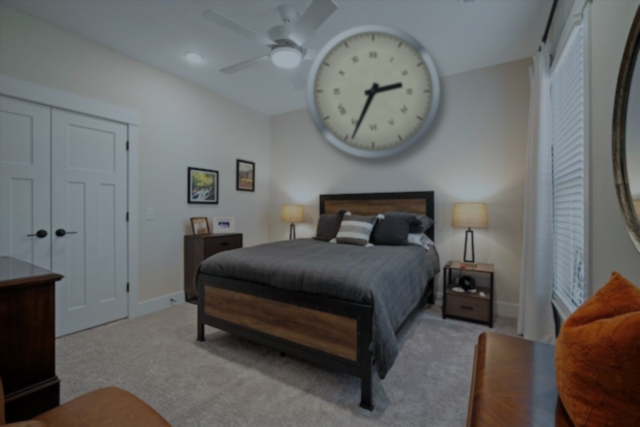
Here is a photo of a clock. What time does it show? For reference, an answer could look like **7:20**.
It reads **2:34**
